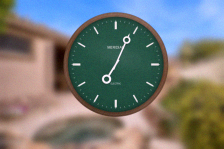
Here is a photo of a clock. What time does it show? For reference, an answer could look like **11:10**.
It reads **7:04**
